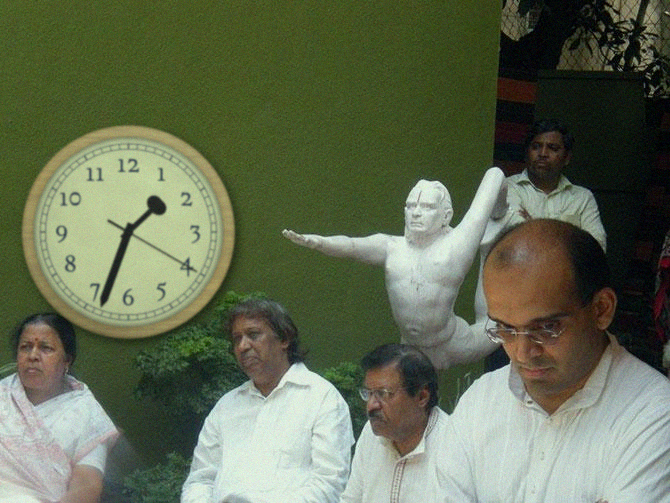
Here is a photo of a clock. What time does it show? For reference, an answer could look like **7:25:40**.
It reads **1:33:20**
